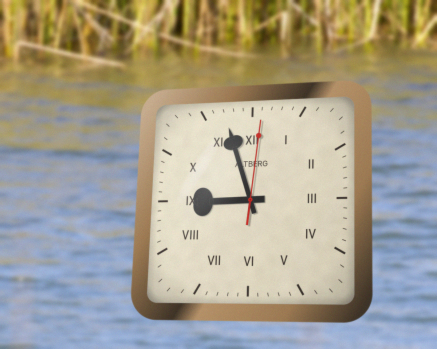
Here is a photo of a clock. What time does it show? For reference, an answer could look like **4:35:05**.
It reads **8:57:01**
